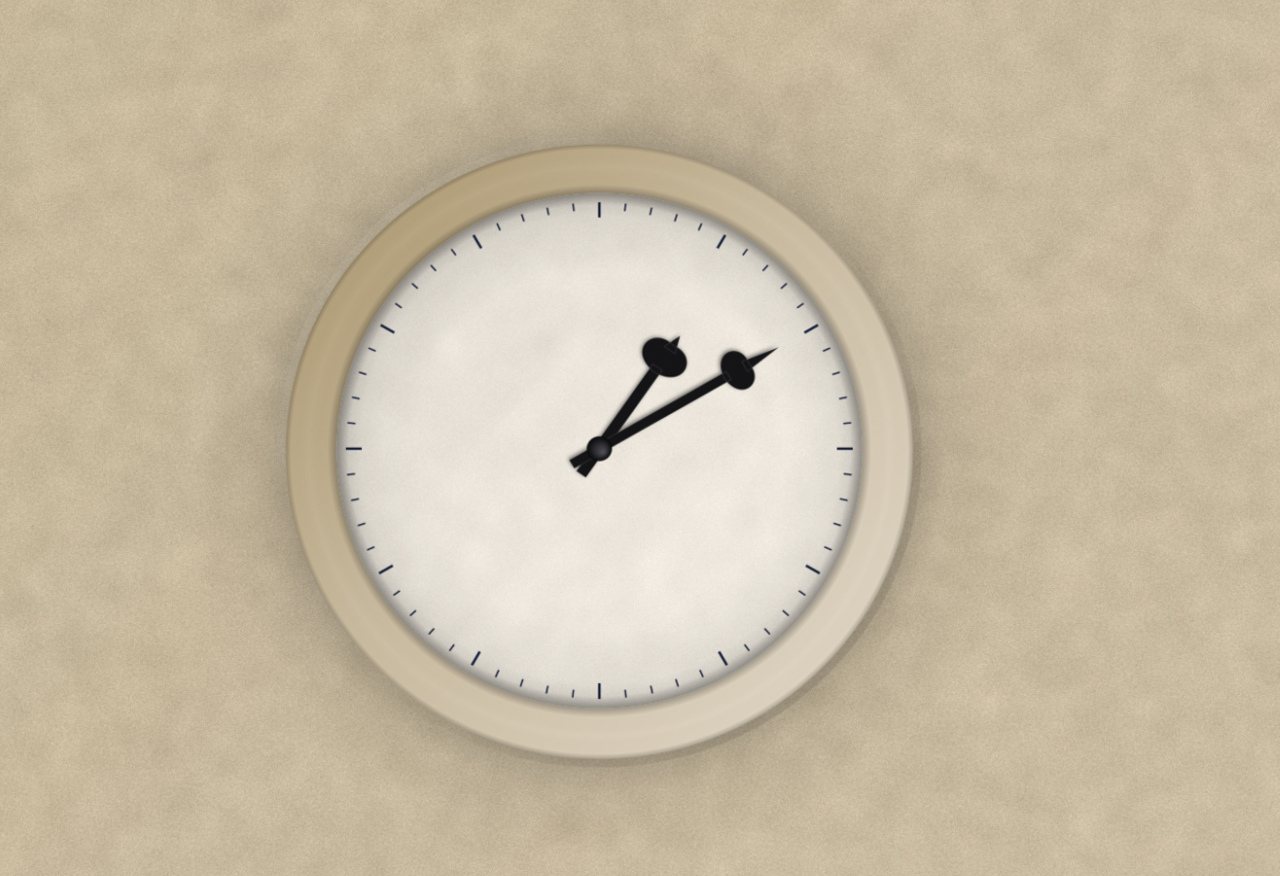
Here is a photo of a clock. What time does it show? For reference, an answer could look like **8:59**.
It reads **1:10**
